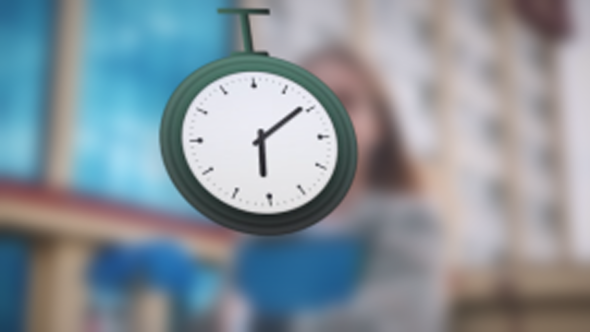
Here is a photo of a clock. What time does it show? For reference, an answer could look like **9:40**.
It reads **6:09**
